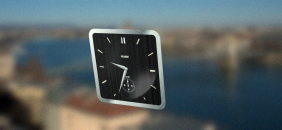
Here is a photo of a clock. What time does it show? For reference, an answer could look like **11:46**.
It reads **9:34**
